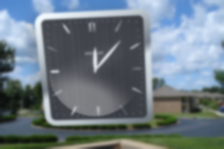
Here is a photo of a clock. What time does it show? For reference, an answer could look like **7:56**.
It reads **12:07**
